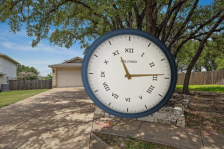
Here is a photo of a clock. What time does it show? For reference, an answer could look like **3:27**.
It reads **11:14**
